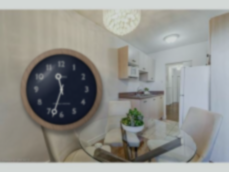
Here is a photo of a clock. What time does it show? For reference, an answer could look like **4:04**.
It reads **11:33**
